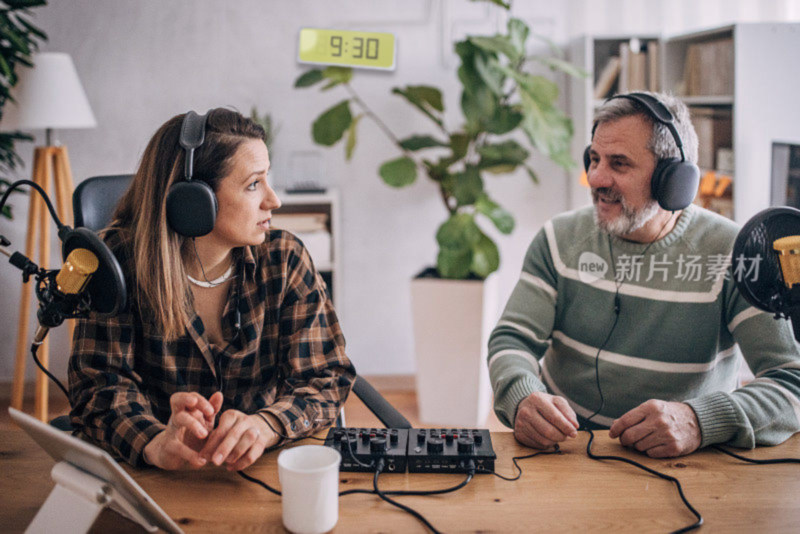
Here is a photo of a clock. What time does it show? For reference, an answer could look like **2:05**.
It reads **9:30**
